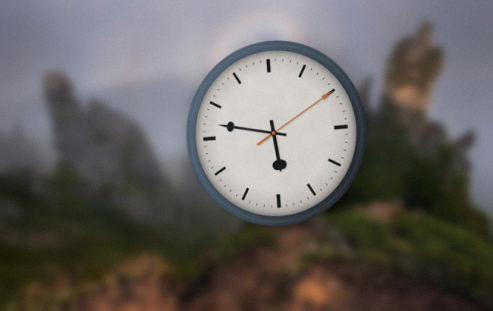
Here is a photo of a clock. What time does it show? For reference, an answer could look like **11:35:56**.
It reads **5:47:10**
